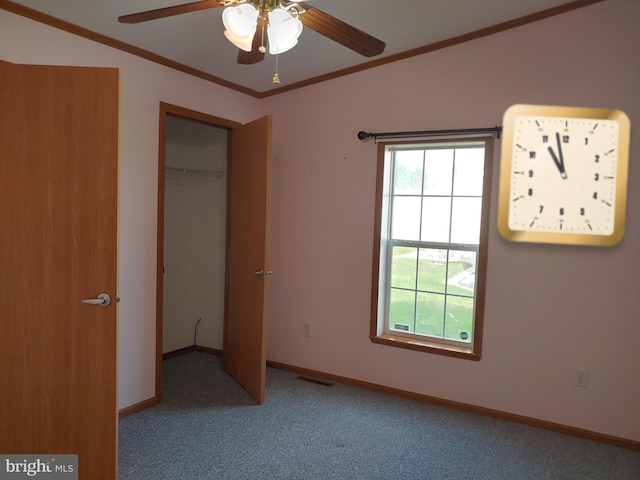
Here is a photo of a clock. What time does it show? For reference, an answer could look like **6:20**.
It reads **10:58**
